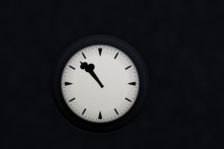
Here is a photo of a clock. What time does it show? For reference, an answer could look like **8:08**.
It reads **10:53**
